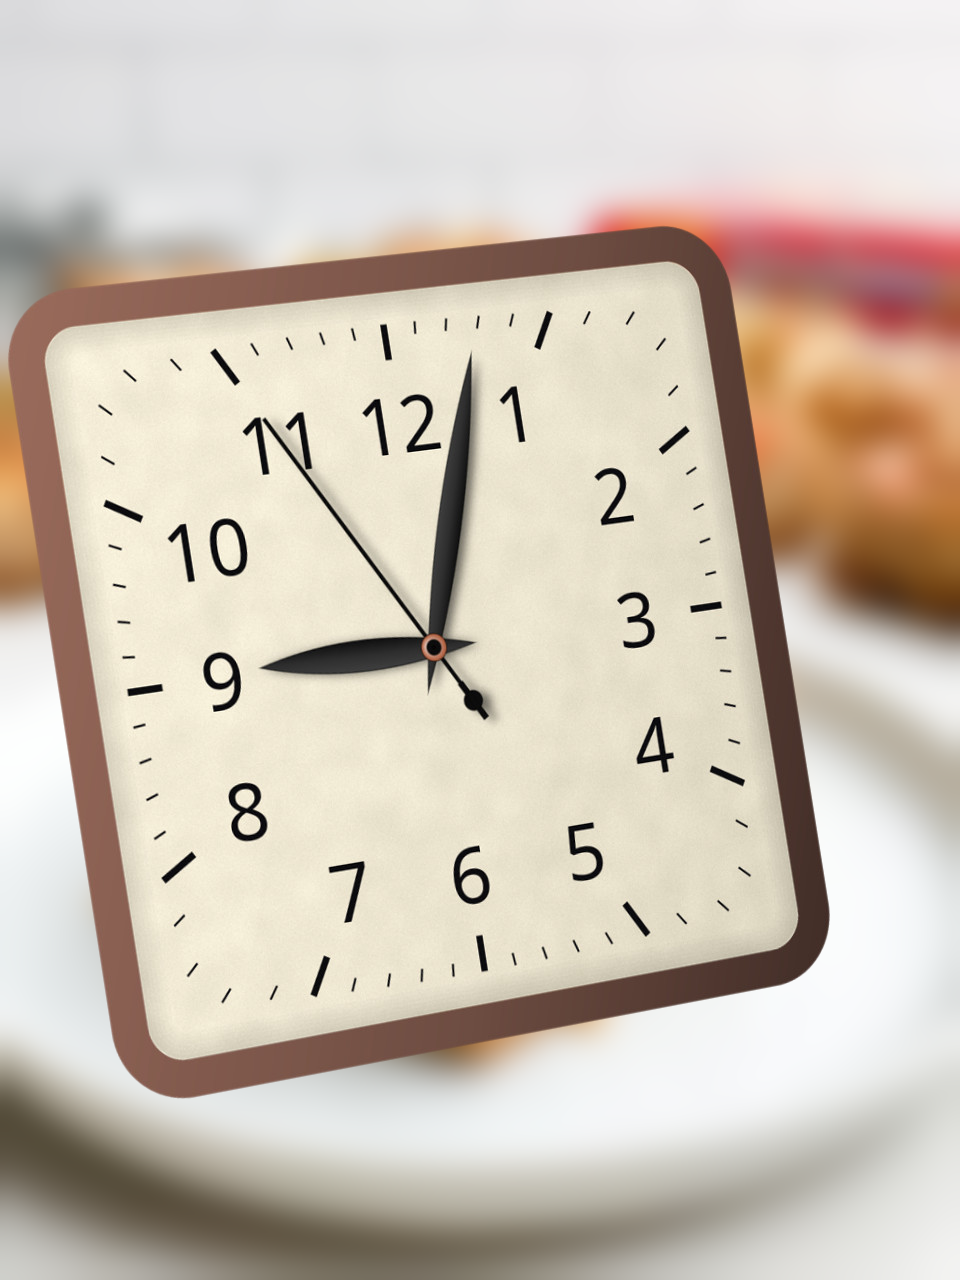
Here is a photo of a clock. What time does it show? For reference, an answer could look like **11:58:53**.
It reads **9:02:55**
